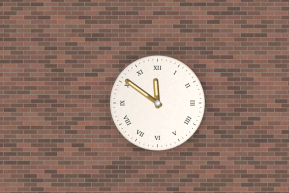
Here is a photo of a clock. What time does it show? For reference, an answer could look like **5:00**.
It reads **11:51**
